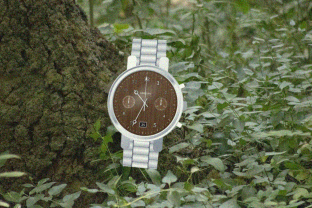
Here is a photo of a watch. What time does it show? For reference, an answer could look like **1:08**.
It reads **10:34**
